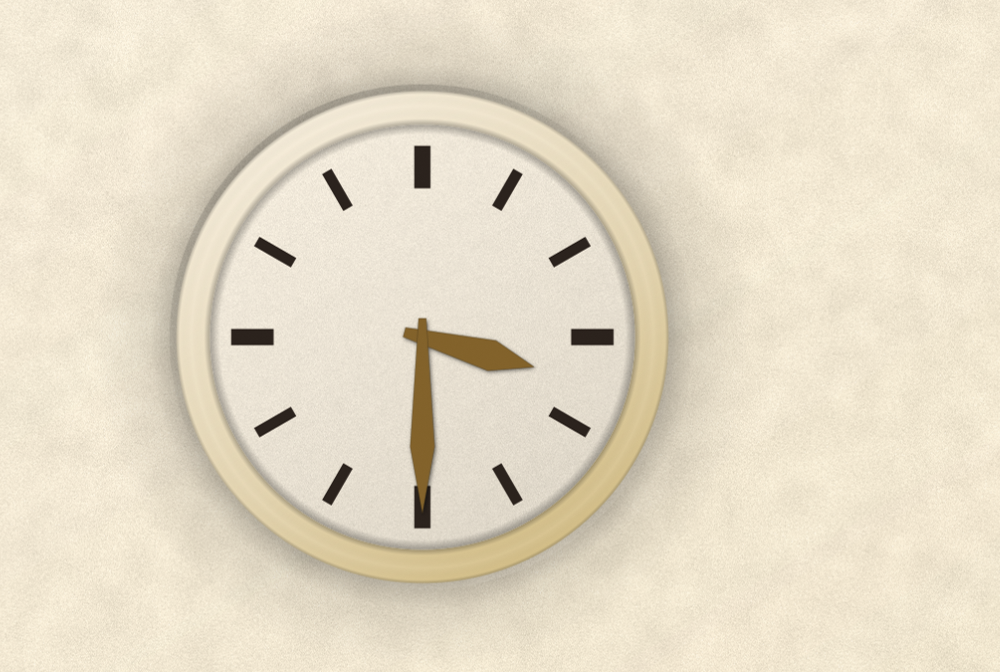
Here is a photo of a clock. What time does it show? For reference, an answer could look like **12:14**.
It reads **3:30**
